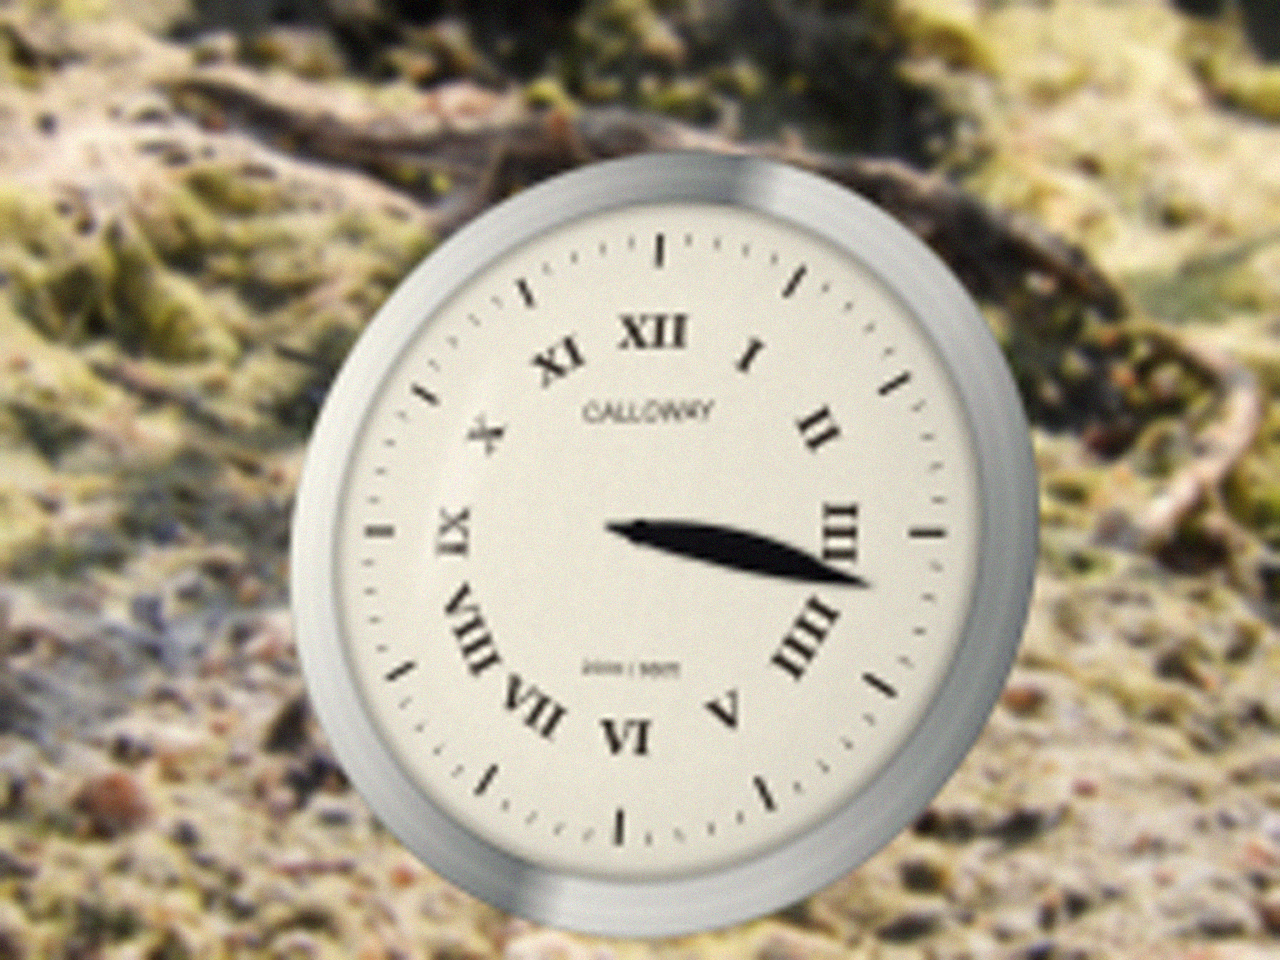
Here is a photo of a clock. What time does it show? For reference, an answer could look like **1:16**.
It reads **3:17**
